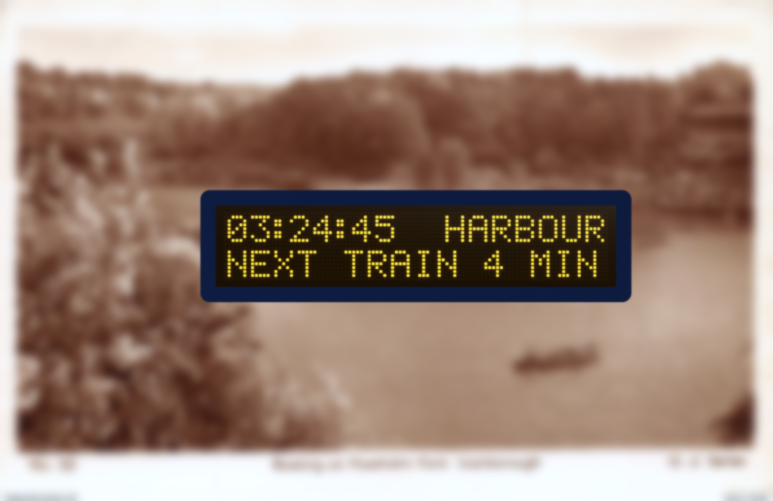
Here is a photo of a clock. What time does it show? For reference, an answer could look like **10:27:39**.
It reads **3:24:45**
